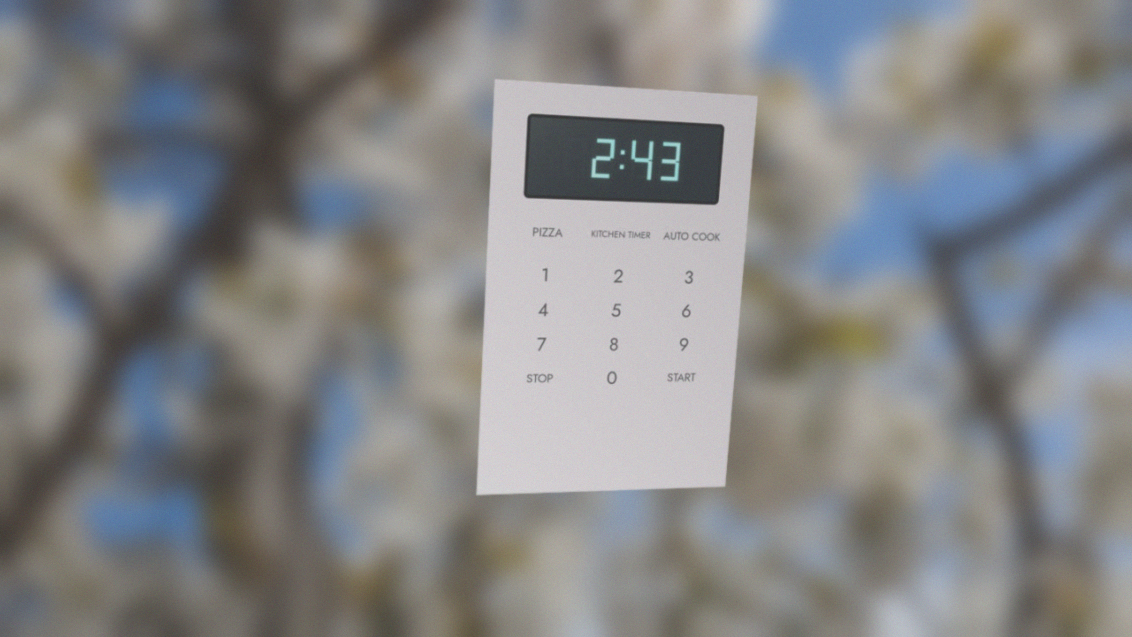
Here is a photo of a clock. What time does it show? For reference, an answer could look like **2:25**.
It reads **2:43**
